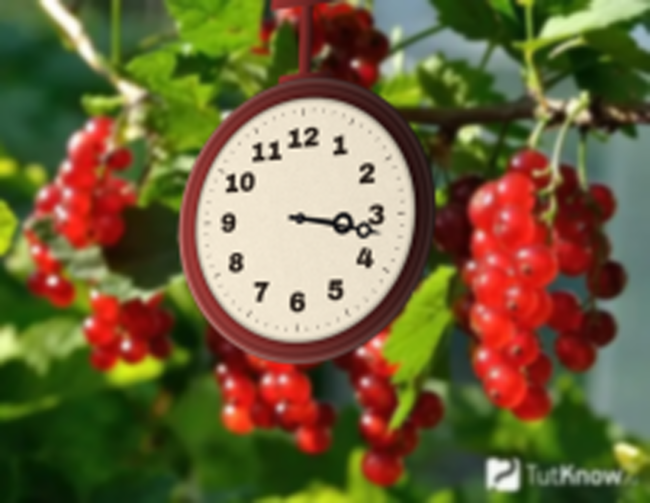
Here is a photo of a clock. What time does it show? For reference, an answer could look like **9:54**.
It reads **3:17**
